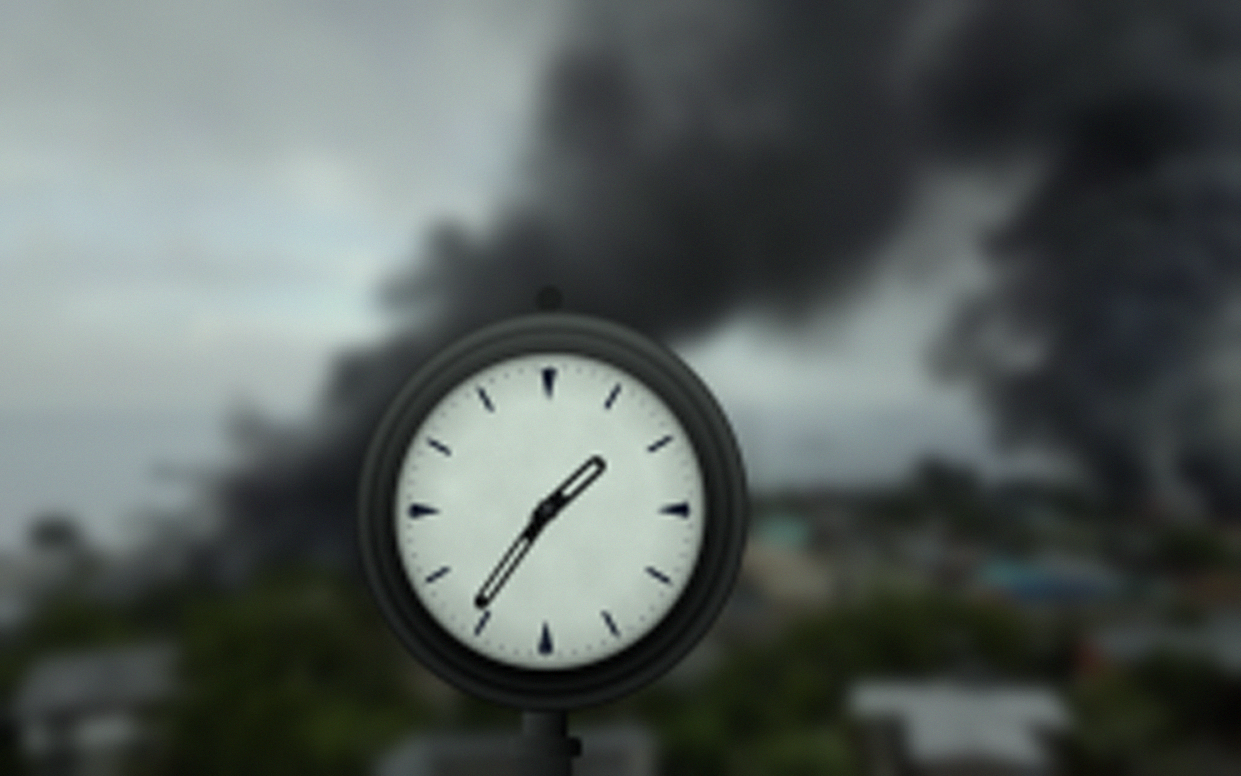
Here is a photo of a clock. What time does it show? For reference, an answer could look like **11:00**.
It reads **1:36**
